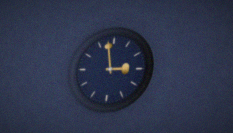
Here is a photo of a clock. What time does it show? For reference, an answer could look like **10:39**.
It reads **2:58**
